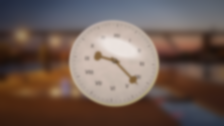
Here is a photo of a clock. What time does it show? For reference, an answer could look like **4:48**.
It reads **9:22**
